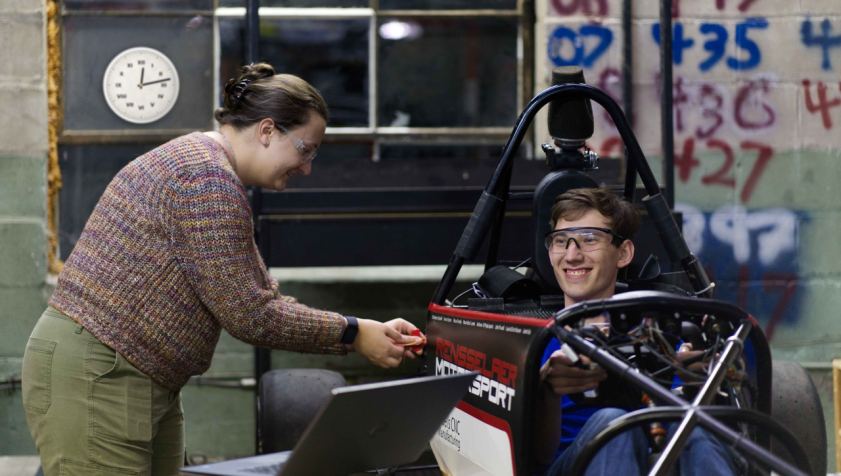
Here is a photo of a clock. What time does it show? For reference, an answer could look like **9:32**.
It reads **12:13**
